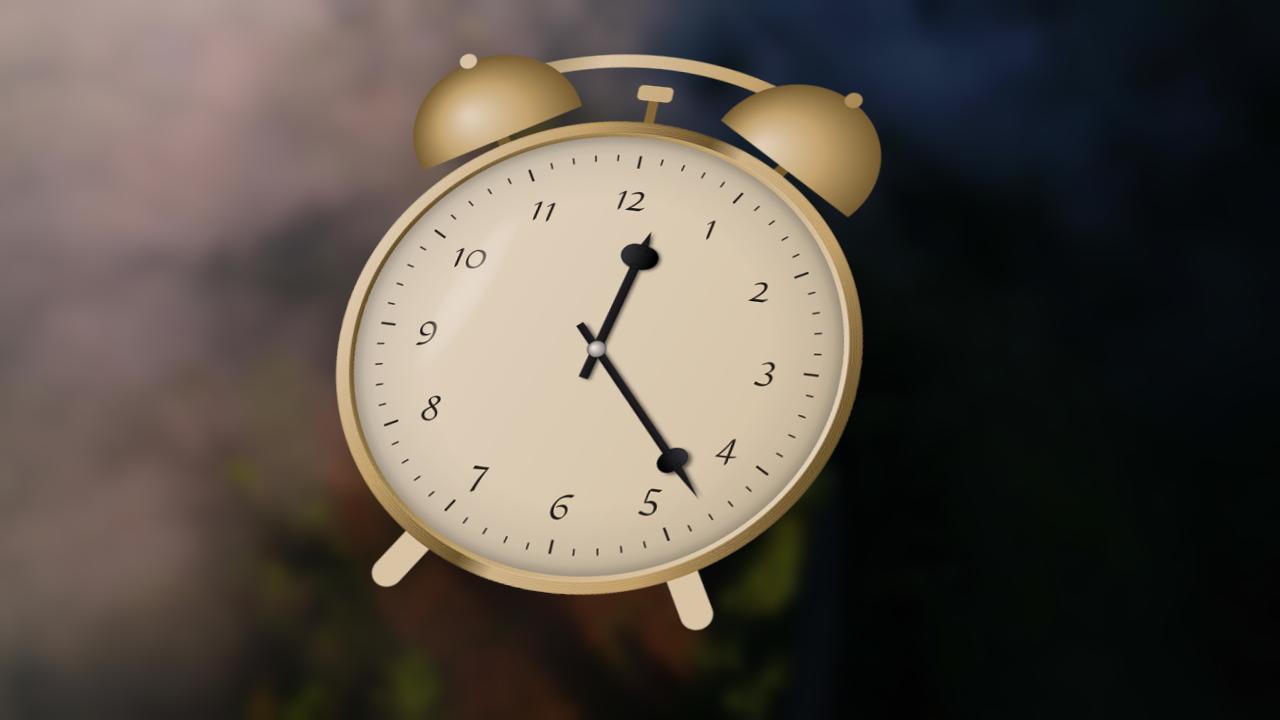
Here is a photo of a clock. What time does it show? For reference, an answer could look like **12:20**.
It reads **12:23**
